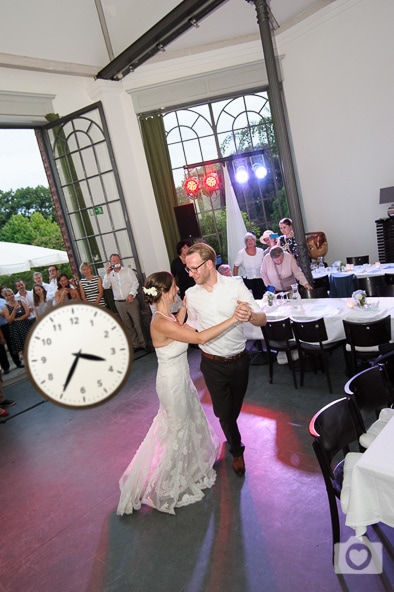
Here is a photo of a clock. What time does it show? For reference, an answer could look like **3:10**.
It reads **3:35**
